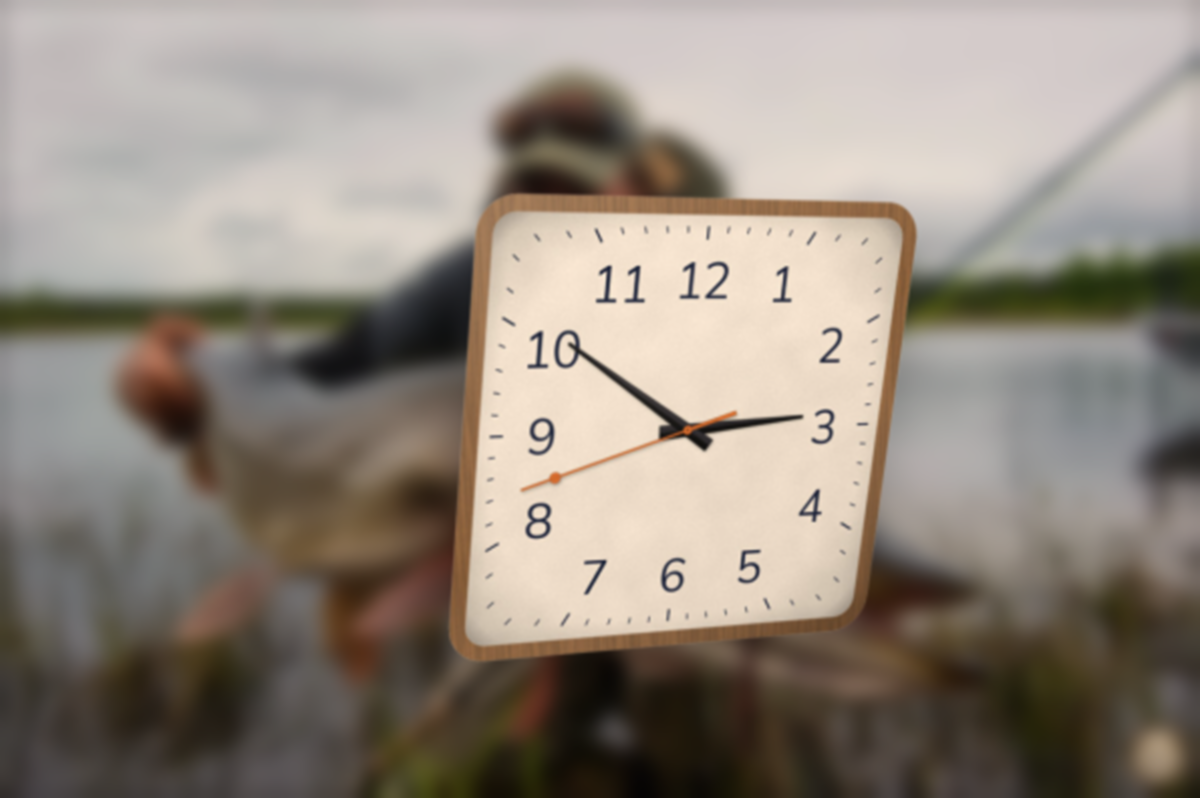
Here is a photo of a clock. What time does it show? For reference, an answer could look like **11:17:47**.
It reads **2:50:42**
